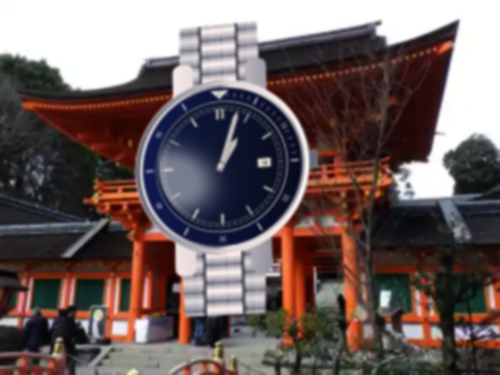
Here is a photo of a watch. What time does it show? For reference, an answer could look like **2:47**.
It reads **1:03**
